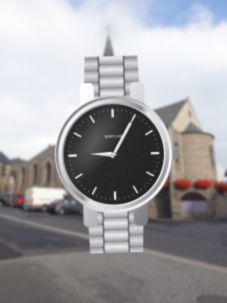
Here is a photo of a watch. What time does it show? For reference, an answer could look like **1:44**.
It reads **9:05**
